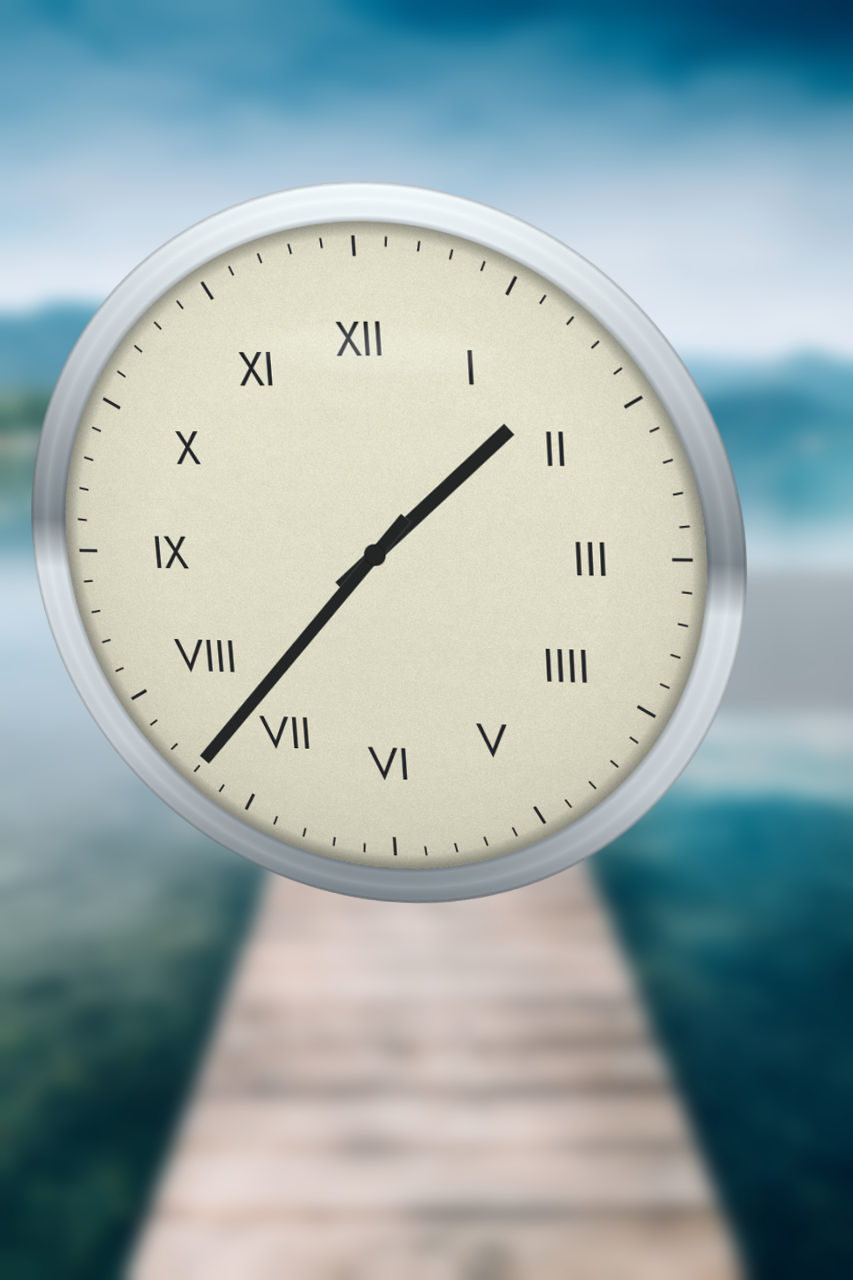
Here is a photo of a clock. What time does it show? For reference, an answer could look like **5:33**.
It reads **1:37**
